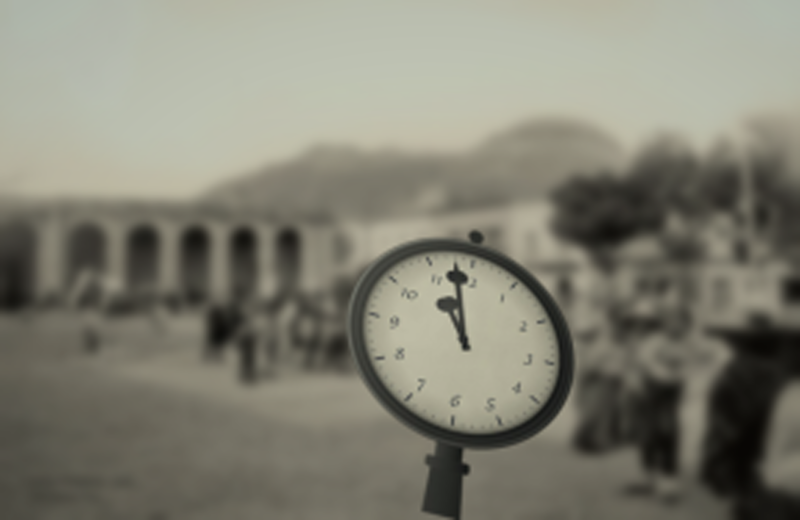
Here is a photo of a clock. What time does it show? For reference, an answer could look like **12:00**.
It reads **10:58**
